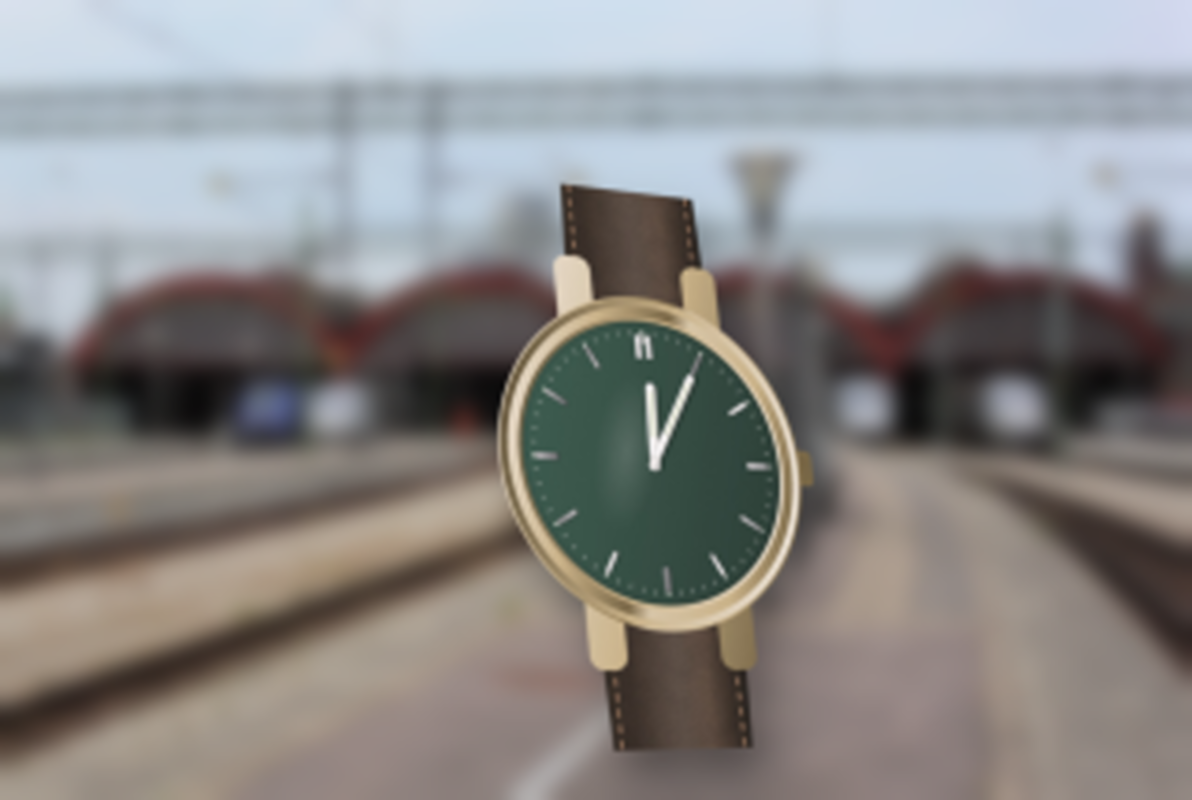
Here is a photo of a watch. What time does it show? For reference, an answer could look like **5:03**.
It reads **12:05**
